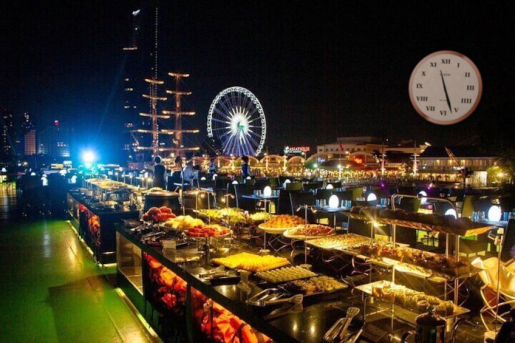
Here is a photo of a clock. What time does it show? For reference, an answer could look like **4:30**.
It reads **11:27**
